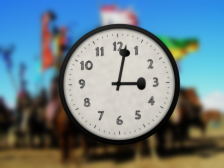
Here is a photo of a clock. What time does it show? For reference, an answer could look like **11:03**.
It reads **3:02**
